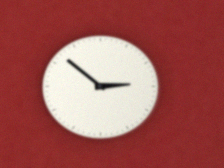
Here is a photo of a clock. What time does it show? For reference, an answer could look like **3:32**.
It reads **2:52**
